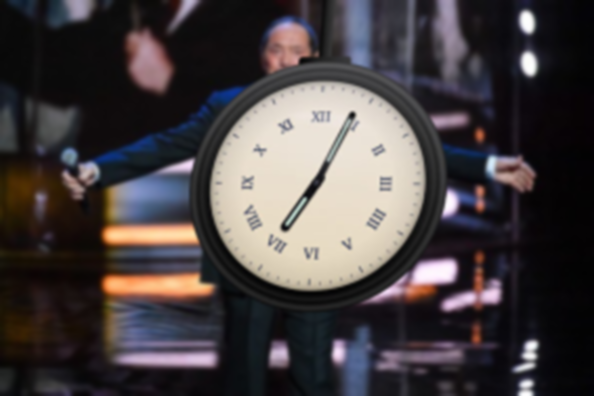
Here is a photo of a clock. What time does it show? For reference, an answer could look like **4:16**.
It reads **7:04**
